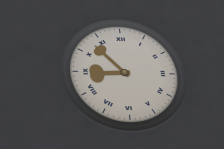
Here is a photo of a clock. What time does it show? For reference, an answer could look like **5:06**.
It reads **8:53**
